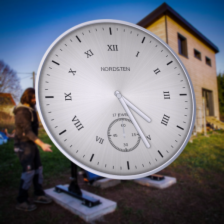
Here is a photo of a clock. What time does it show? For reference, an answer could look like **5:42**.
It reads **4:26**
